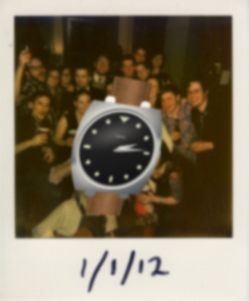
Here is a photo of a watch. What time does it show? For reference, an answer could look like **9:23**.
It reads **2:14**
